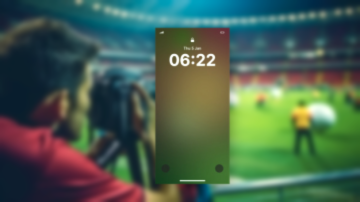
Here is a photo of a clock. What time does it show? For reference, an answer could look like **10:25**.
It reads **6:22**
